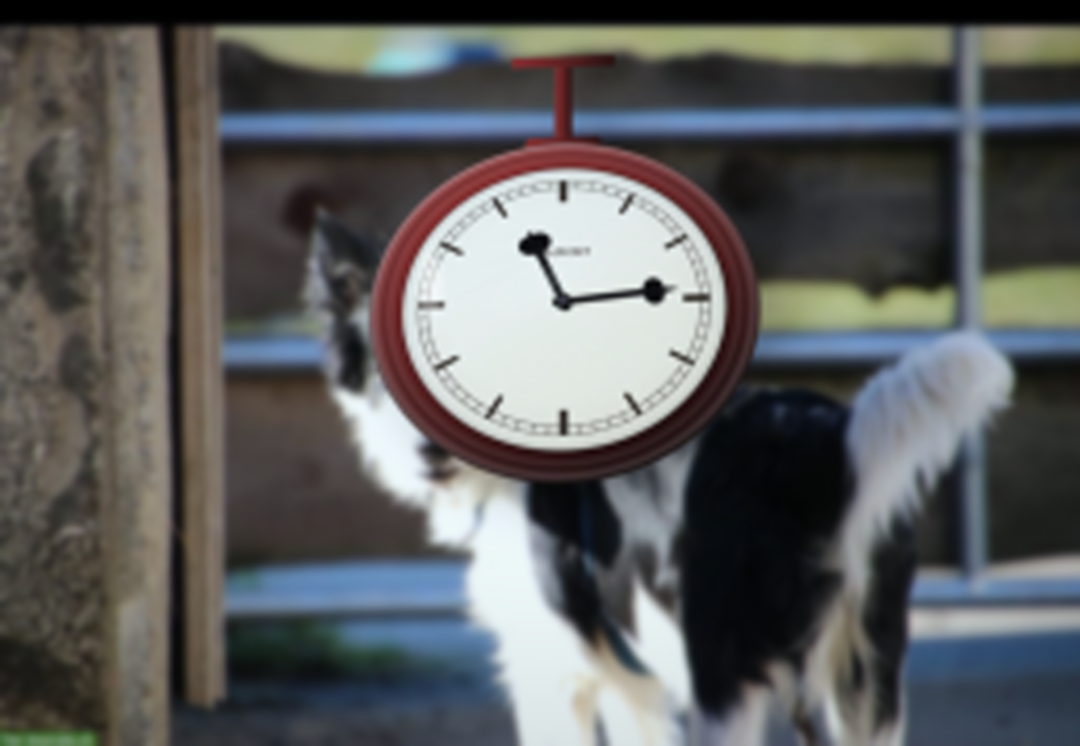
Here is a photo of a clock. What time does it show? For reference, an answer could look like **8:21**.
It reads **11:14**
